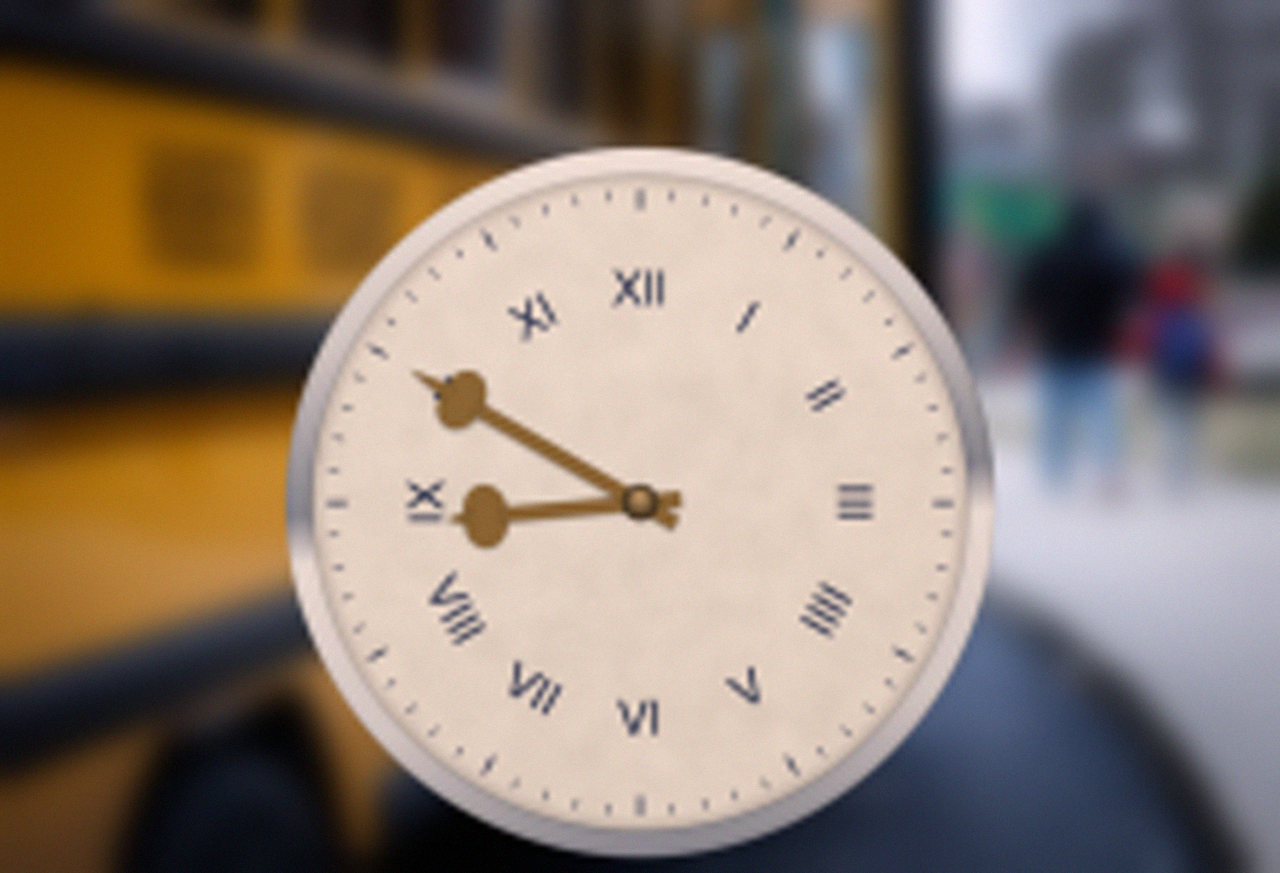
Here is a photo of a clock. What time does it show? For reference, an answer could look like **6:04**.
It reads **8:50**
